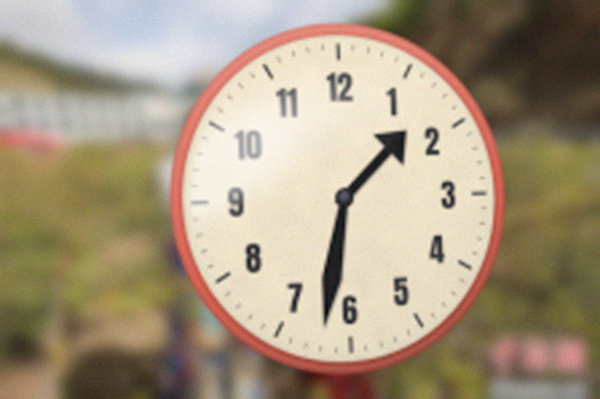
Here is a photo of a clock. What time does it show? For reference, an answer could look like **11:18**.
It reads **1:32**
